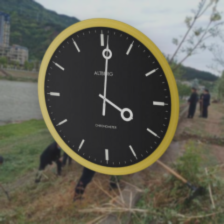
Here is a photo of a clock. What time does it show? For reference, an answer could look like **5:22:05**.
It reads **4:01:01**
